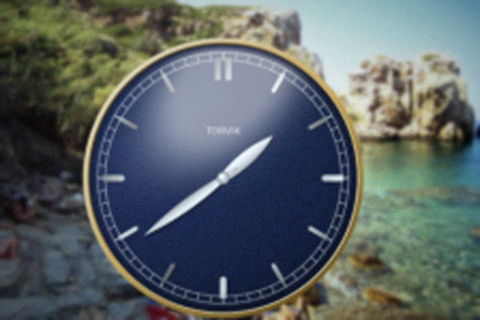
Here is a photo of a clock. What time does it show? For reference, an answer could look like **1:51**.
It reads **1:39**
